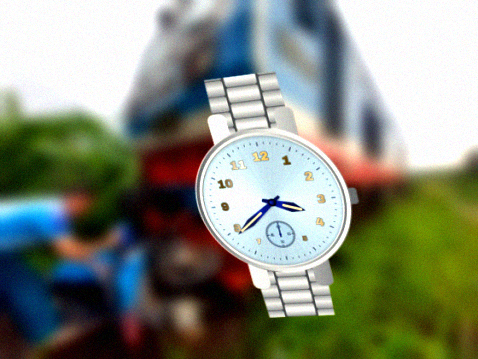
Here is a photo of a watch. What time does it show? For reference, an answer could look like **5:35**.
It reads **3:39**
